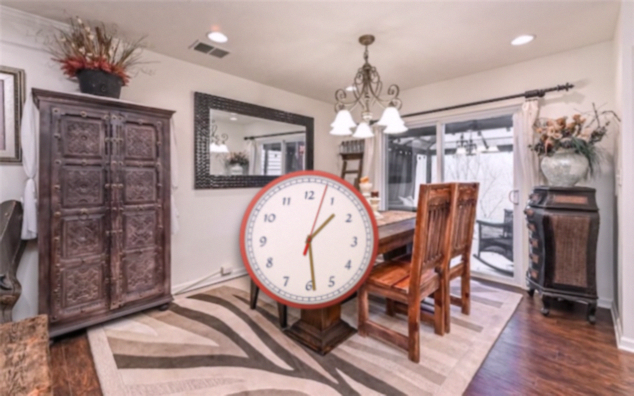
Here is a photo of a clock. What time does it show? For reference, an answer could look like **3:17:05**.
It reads **1:29:03**
